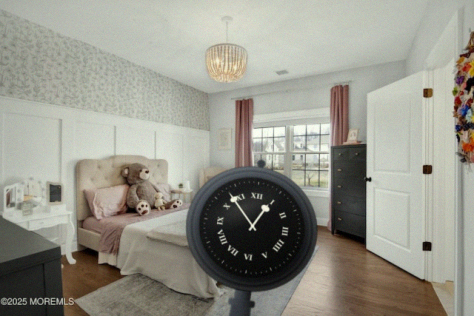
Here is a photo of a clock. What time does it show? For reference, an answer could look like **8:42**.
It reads **12:53**
